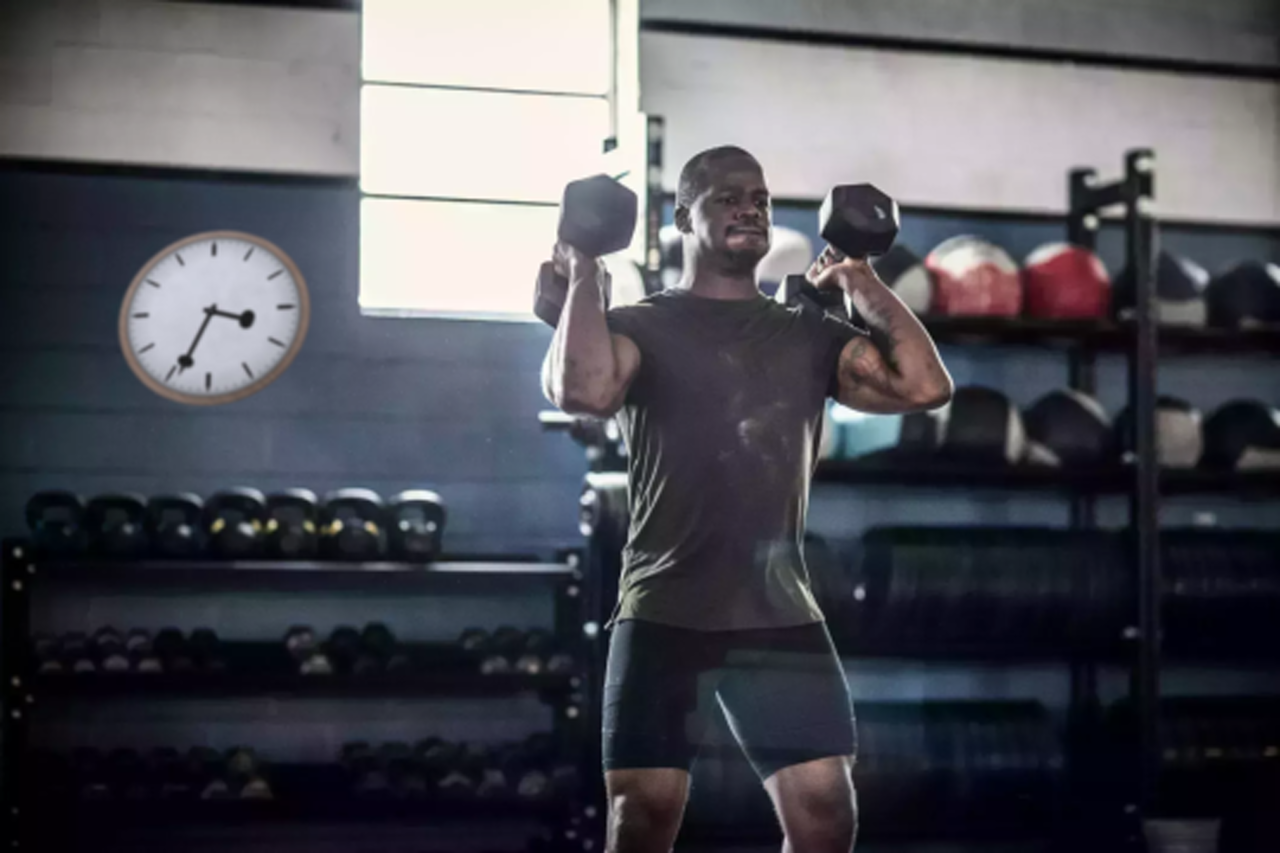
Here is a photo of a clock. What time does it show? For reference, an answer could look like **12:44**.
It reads **3:34**
